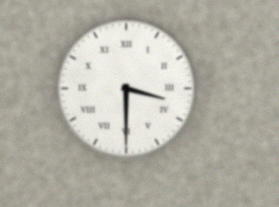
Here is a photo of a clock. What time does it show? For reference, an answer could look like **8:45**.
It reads **3:30**
